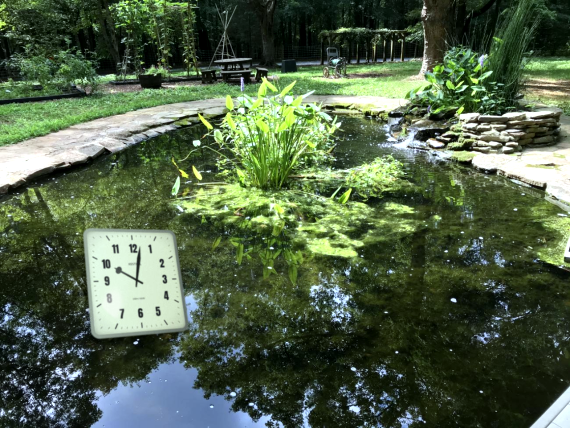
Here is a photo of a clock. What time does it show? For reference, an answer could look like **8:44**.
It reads **10:02**
